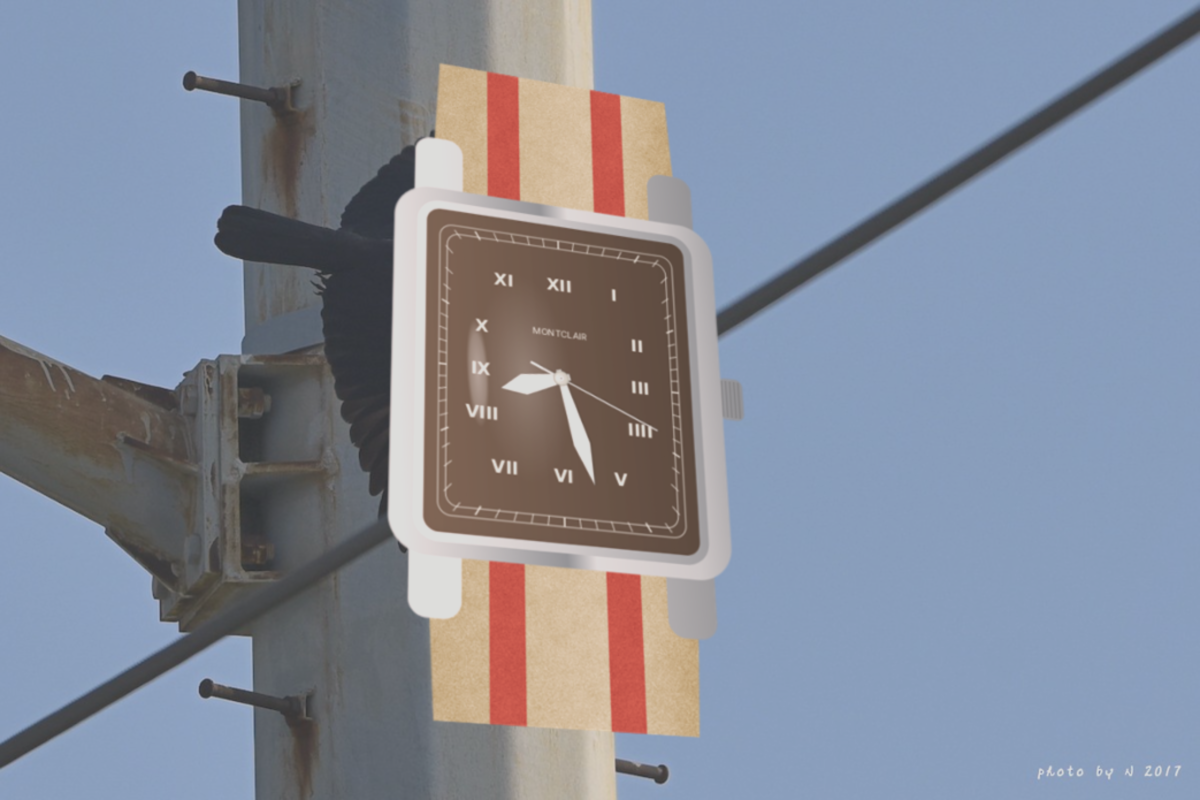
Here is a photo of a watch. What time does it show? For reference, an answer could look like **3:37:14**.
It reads **8:27:19**
